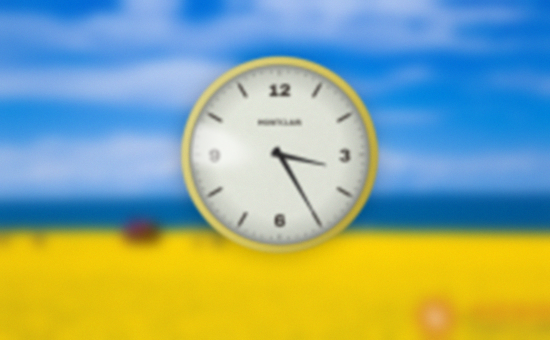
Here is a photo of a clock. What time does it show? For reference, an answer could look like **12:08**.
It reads **3:25**
